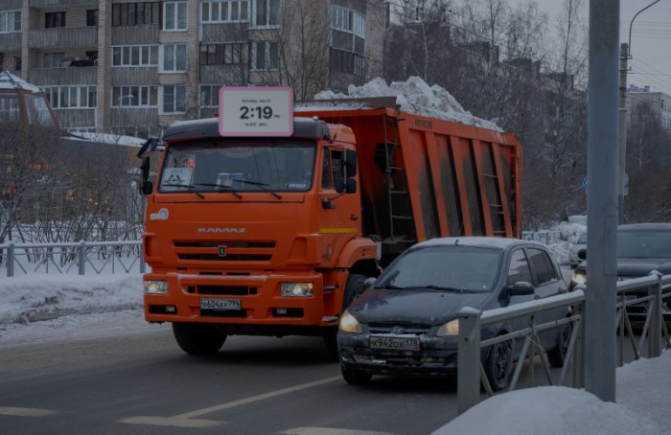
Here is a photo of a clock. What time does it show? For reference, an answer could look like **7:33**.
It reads **2:19**
